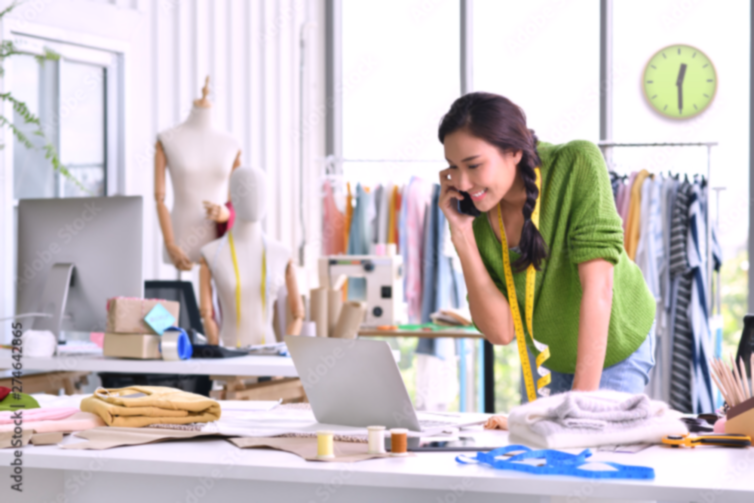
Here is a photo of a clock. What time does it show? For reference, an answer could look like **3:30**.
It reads **12:30**
